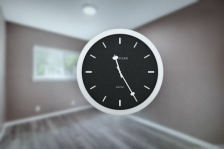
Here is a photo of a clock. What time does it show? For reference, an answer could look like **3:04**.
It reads **11:25**
